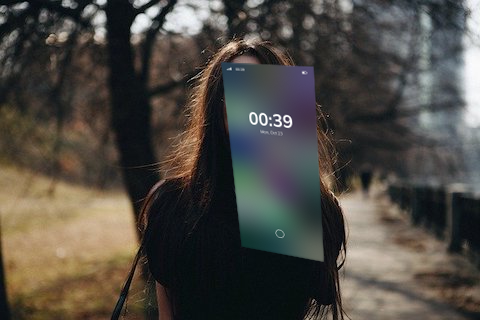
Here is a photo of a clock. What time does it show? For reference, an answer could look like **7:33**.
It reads **0:39**
